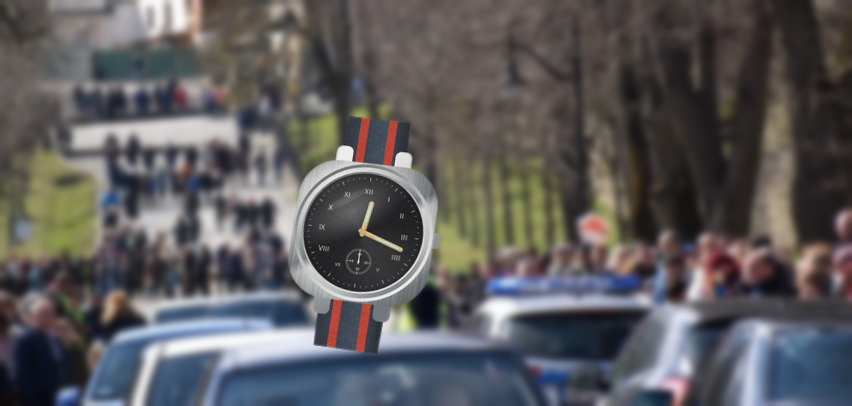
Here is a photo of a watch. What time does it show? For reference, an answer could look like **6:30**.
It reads **12:18**
